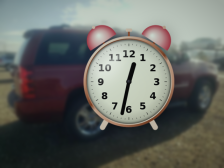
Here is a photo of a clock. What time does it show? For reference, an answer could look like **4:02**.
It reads **12:32**
